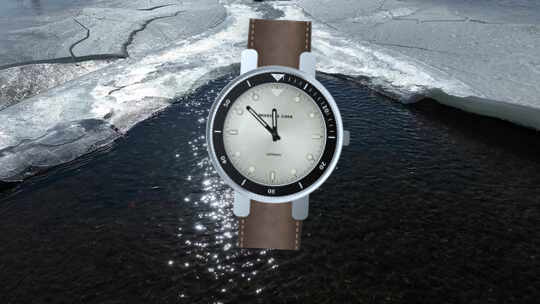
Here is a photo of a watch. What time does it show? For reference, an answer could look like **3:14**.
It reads **11:52**
